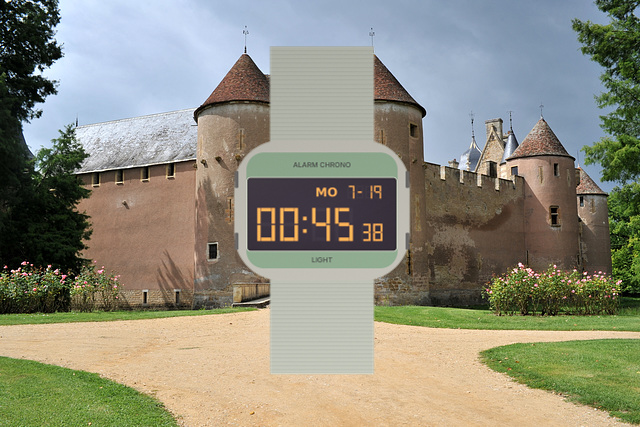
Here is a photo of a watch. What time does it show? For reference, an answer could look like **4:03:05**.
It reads **0:45:38**
